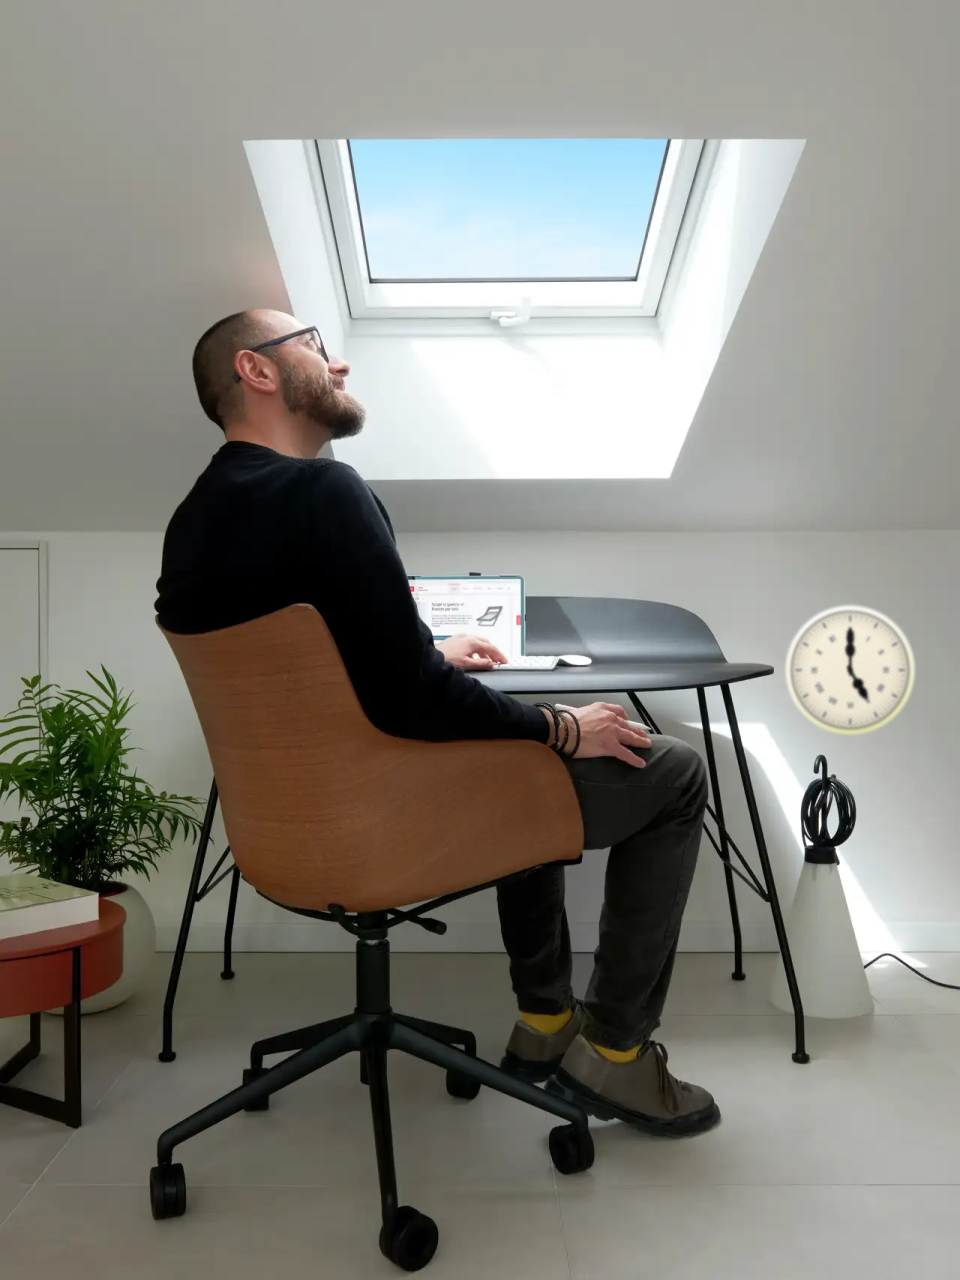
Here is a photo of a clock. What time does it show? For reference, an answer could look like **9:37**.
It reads **5:00**
